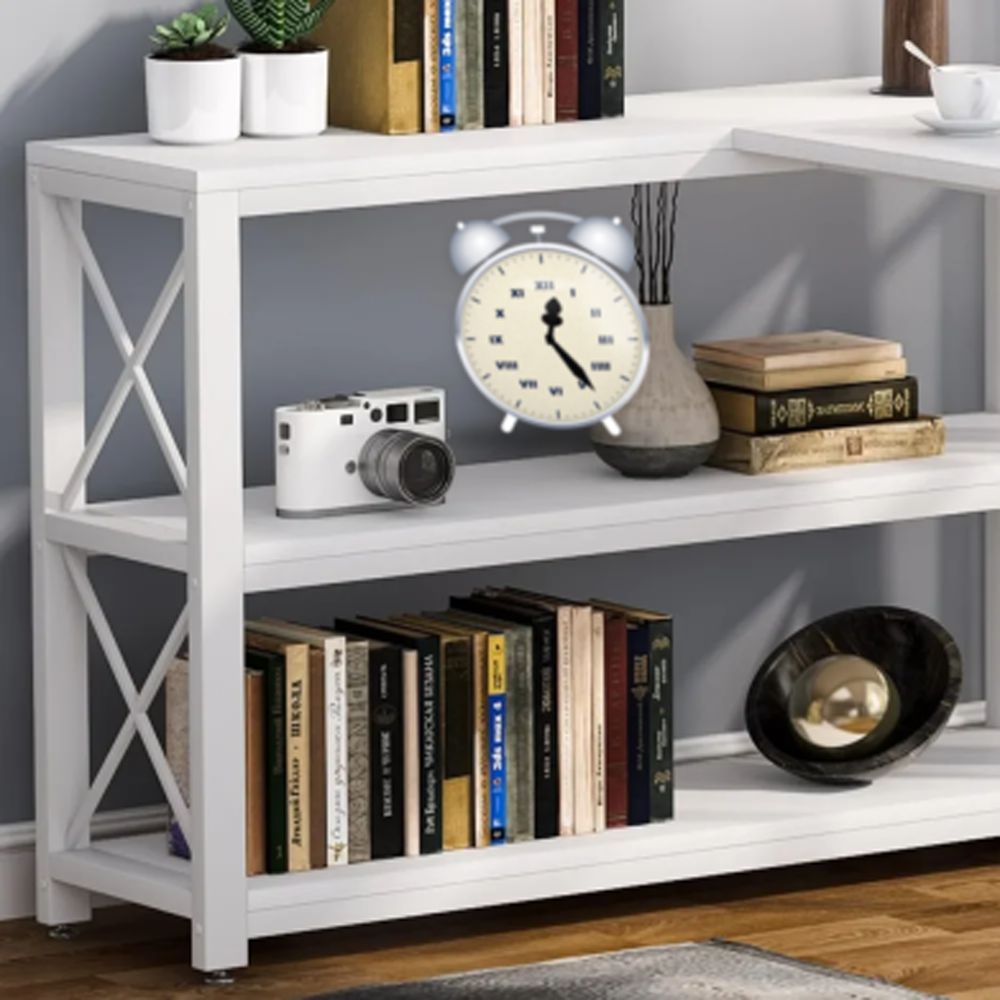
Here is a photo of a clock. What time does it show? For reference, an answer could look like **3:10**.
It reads **12:24**
